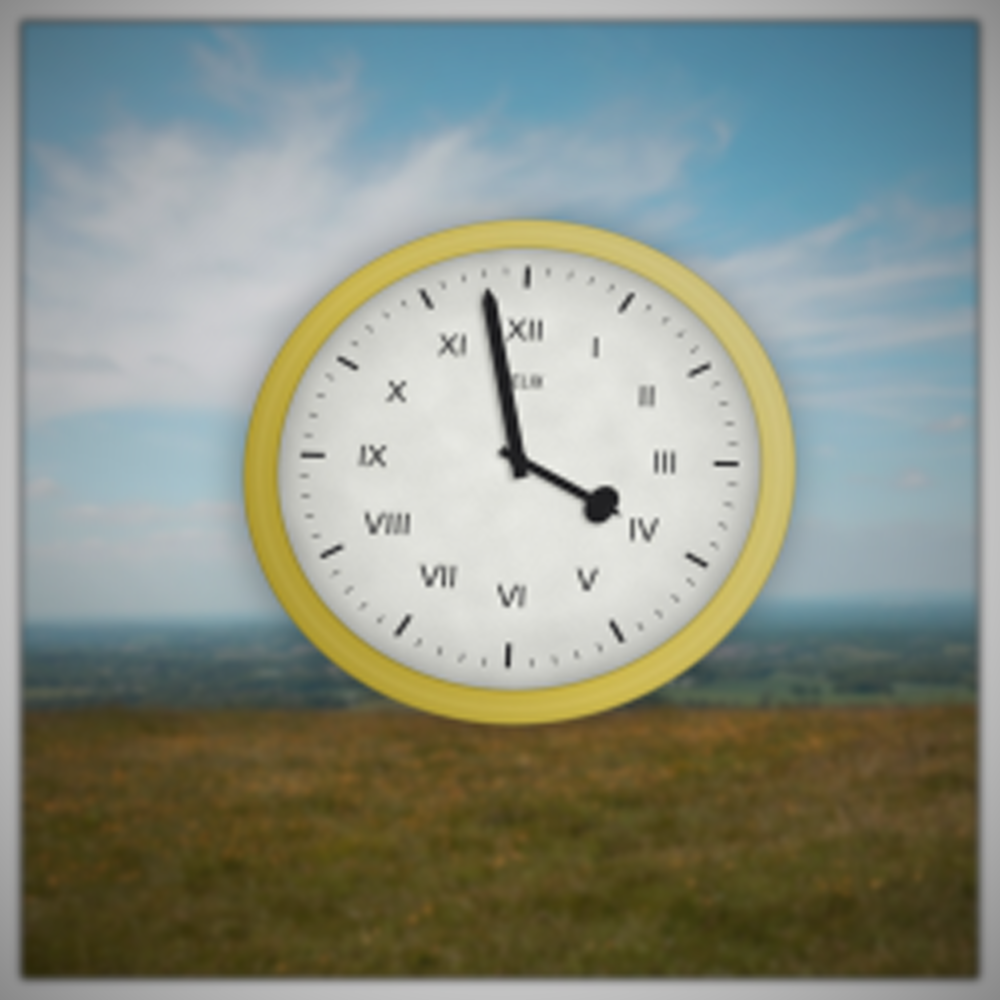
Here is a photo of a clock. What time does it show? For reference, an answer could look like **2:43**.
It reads **3:58**
